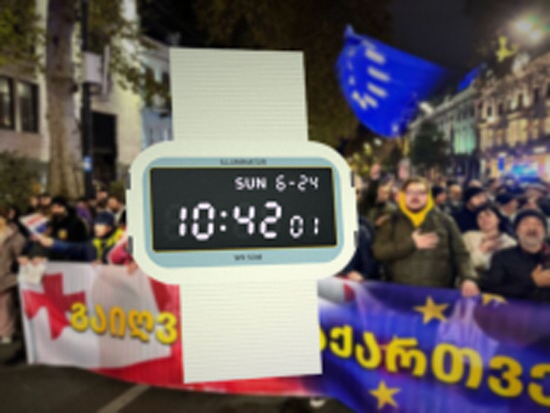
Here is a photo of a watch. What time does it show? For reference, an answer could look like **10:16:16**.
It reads **10:42:01**
